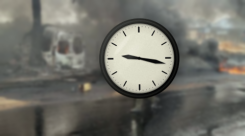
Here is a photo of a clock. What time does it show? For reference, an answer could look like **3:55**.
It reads **9:17**
